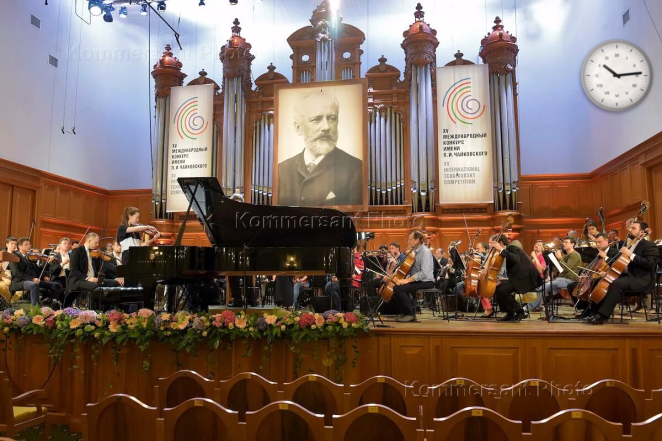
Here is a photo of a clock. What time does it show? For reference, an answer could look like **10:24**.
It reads **10:14**
